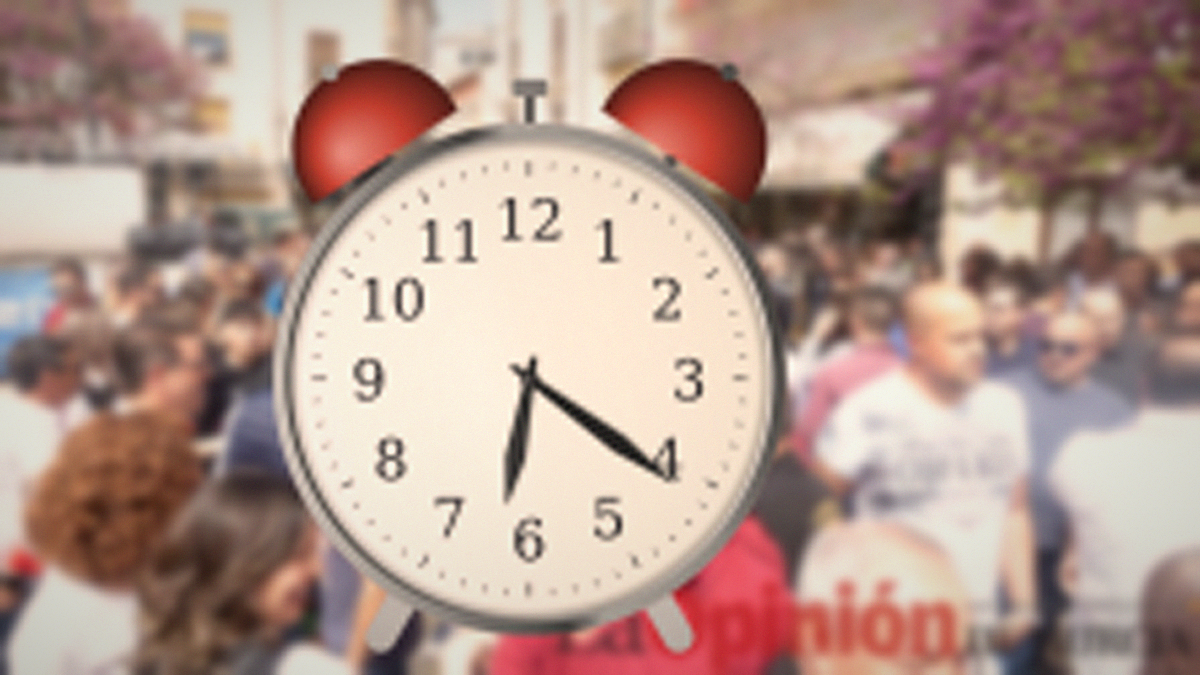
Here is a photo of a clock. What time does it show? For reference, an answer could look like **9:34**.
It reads **6:21**
